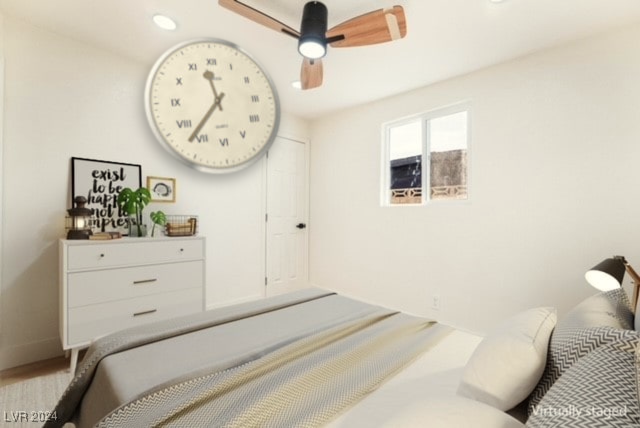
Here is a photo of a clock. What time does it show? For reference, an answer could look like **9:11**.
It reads **11:37**
